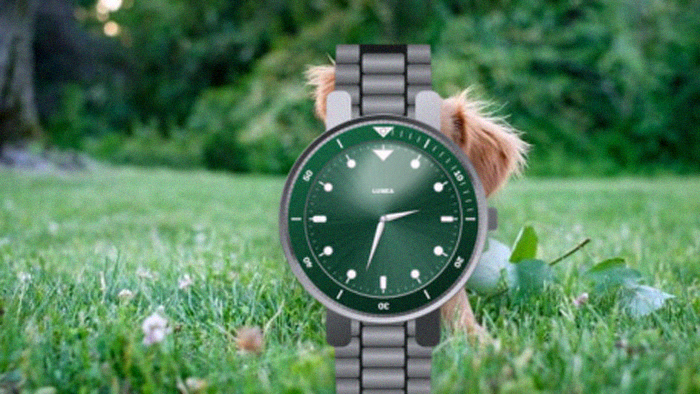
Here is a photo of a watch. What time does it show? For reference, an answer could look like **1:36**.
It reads **2:33**
